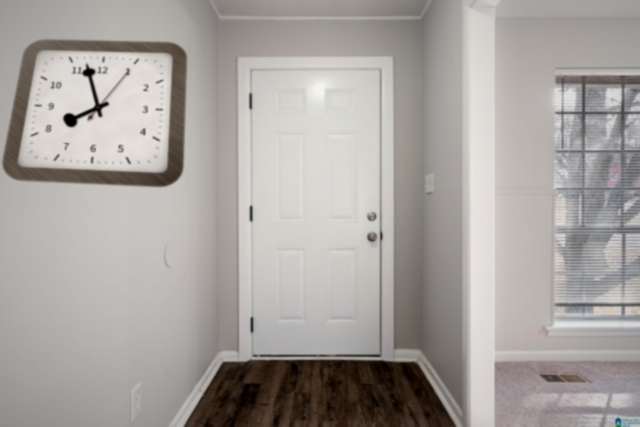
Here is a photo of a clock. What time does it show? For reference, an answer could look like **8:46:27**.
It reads **7:57:05**
